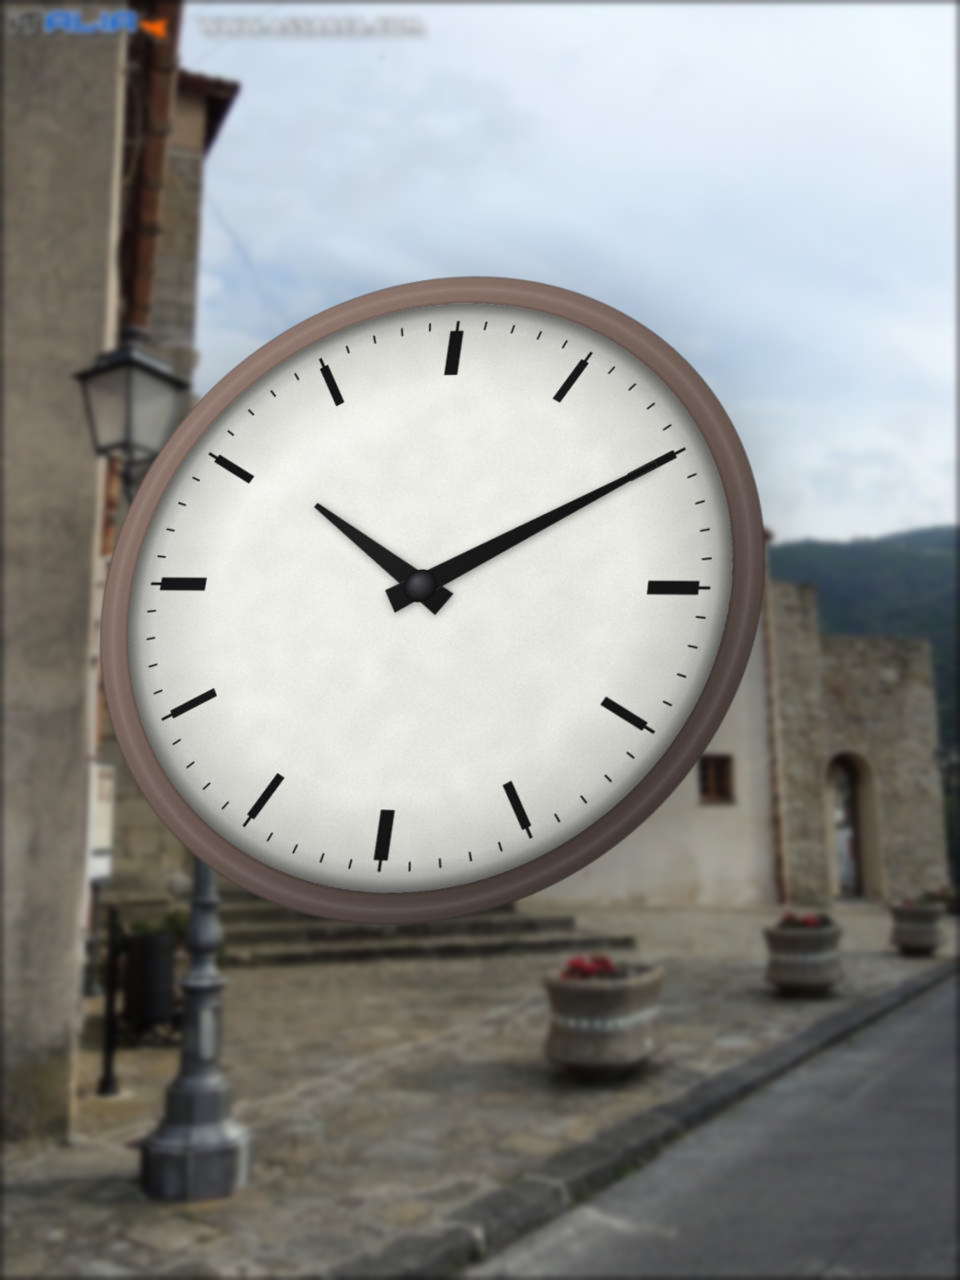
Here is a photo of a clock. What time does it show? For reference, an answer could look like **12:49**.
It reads **10:10**
